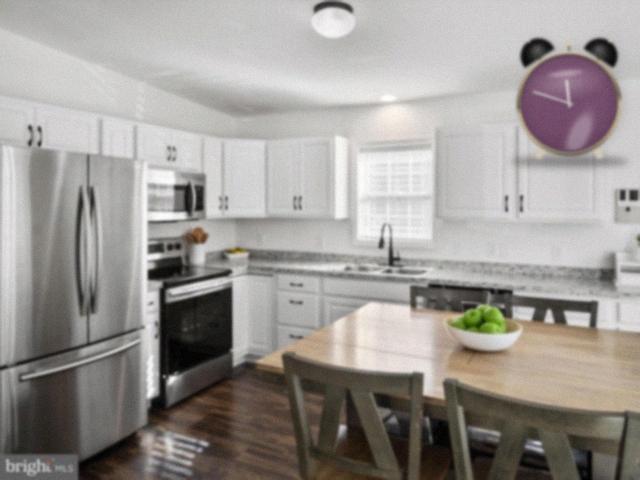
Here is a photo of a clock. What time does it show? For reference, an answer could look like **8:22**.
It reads **11:48**
